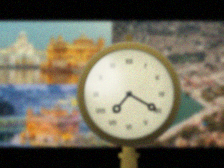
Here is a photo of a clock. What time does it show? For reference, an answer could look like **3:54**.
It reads **7:20**
